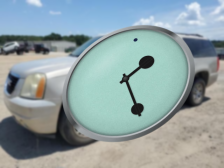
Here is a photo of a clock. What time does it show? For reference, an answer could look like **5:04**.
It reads **1:25**
